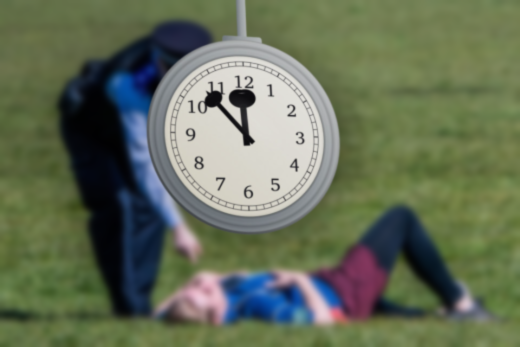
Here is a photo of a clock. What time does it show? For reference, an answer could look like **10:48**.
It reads **11:53**
